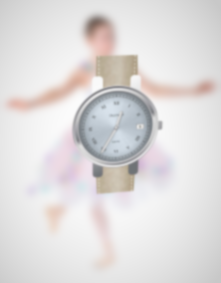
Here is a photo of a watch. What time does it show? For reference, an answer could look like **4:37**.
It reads **12:35**
